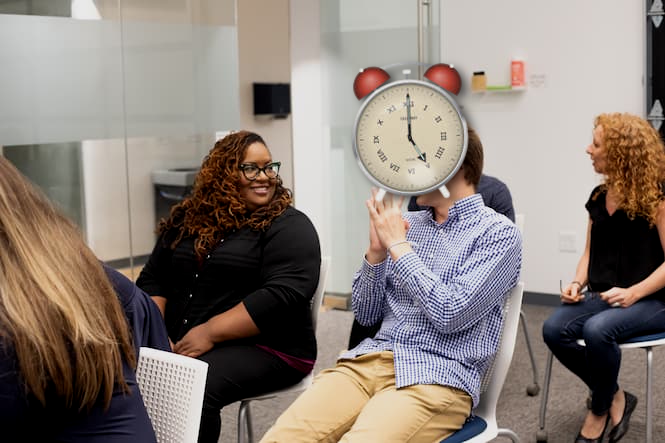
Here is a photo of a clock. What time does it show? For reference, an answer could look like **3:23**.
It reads **5:00**
